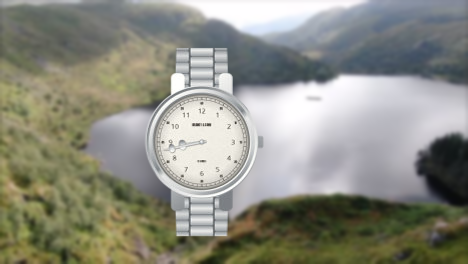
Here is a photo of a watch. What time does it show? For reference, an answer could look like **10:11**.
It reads **8:43**
